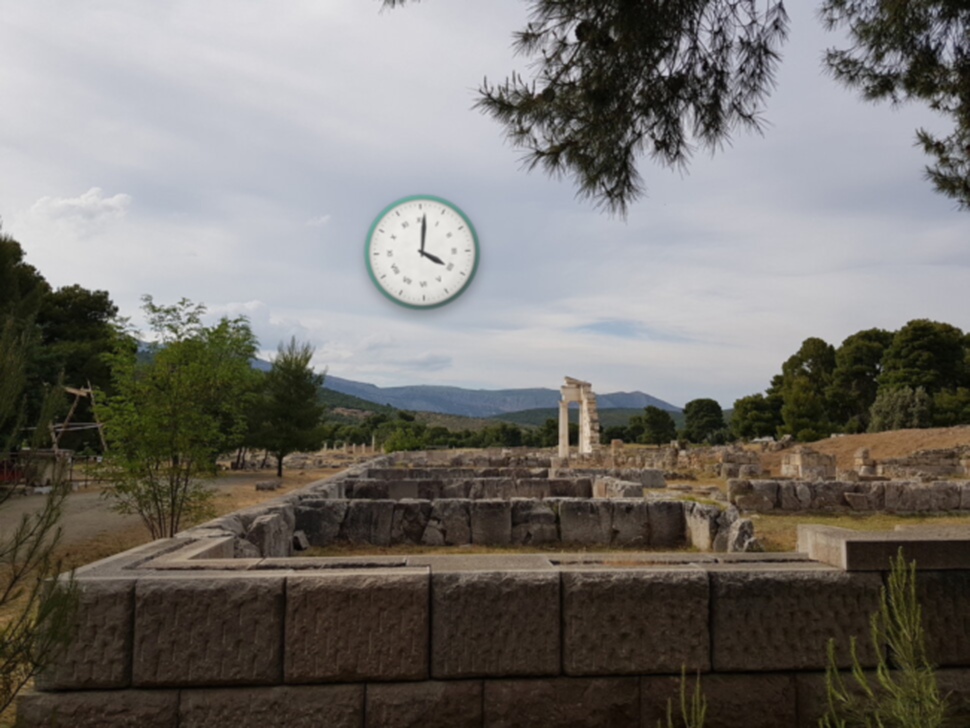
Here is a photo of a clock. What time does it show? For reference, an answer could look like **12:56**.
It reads **4:01**
